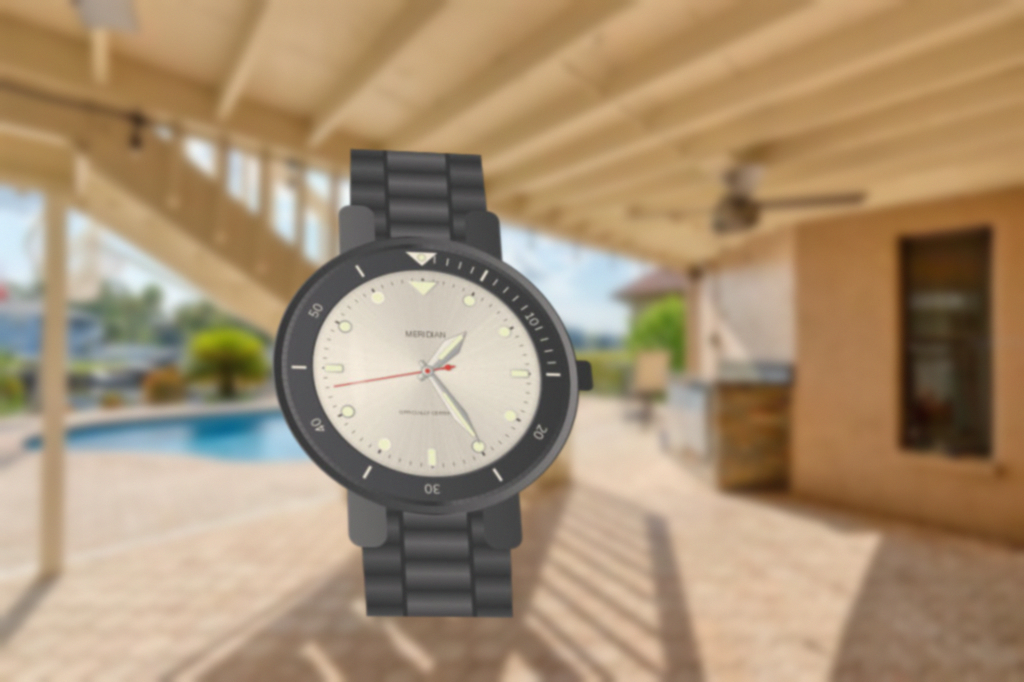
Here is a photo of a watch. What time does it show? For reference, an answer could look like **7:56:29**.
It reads **1:24:43**
